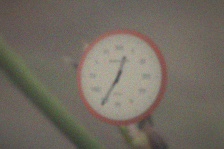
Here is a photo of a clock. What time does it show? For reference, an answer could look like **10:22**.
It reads **12:35**
